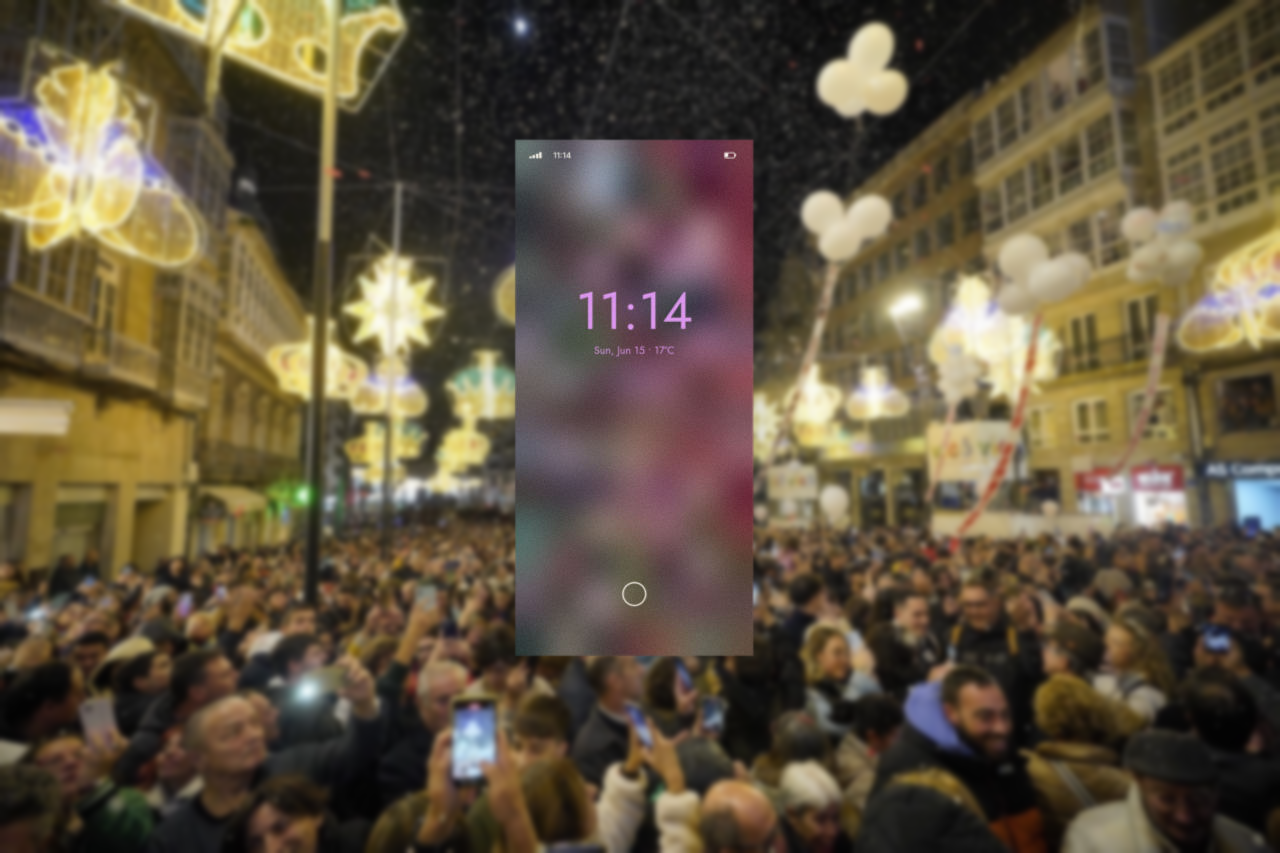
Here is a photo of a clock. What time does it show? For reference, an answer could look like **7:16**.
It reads **11:14**
